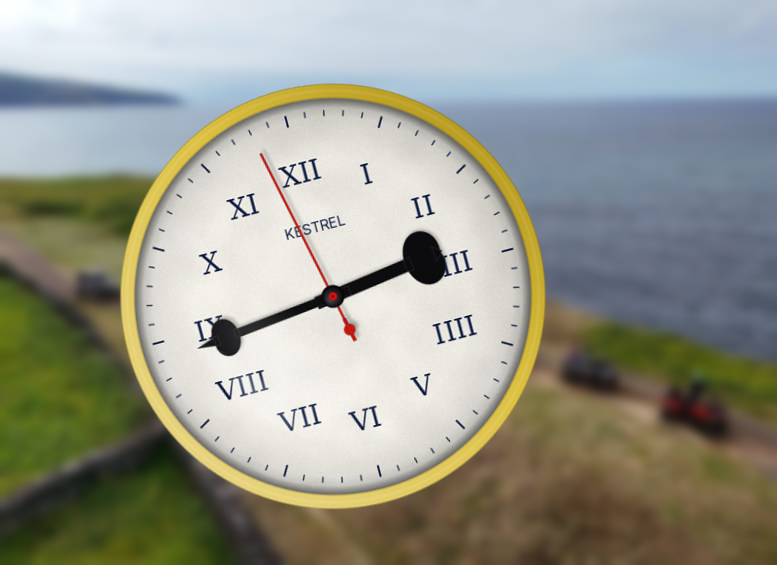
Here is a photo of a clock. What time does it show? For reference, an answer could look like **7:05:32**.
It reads **2:43:58**
